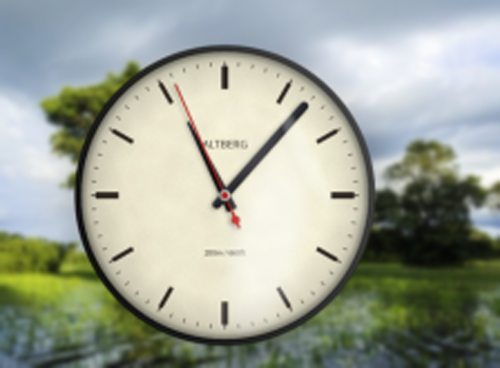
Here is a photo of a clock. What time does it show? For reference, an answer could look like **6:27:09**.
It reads **11:06:56**
